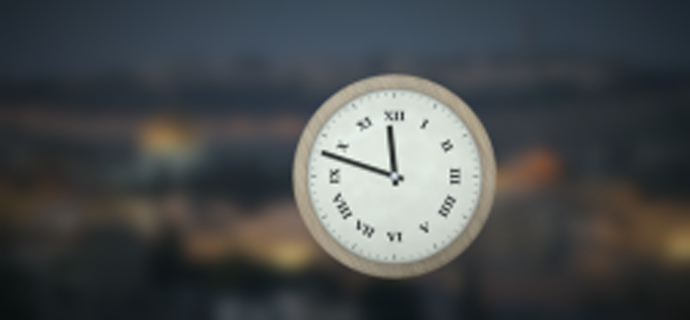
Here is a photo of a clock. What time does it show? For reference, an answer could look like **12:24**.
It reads **11:48**
